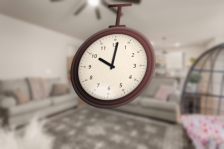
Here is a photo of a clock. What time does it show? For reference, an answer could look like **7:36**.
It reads **10:01**
